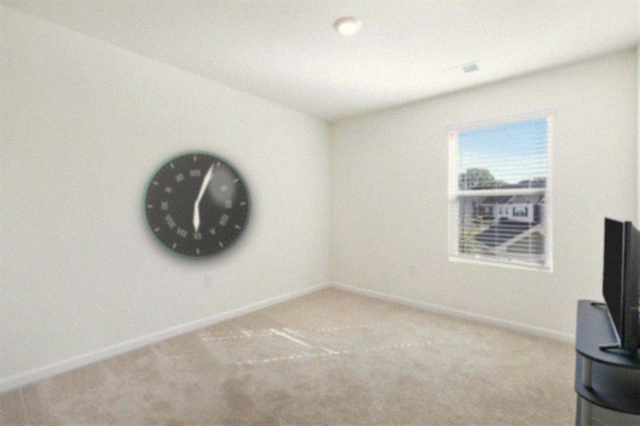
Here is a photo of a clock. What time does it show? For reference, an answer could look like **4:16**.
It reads **6:04**
